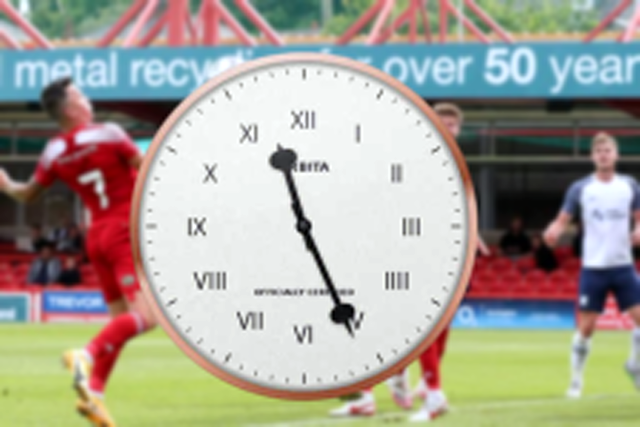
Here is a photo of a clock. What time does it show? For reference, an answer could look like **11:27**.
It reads **11:26**
